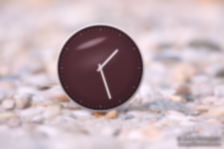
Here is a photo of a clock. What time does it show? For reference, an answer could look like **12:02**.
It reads **1:27**
